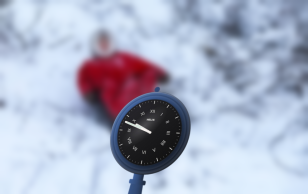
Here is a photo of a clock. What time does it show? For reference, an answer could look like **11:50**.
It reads **9:48**
